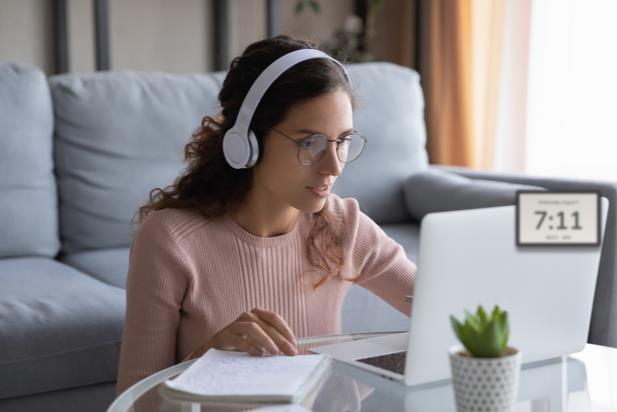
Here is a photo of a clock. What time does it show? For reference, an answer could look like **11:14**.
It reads **7:11**
